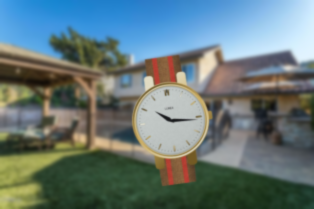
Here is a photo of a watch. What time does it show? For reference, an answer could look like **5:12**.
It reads **10:16**
